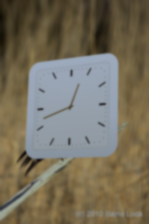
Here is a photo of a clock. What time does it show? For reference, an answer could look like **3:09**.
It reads **12:42**
